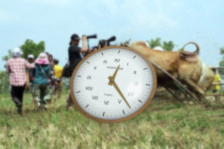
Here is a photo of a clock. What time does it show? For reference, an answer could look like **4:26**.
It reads **12:23**
